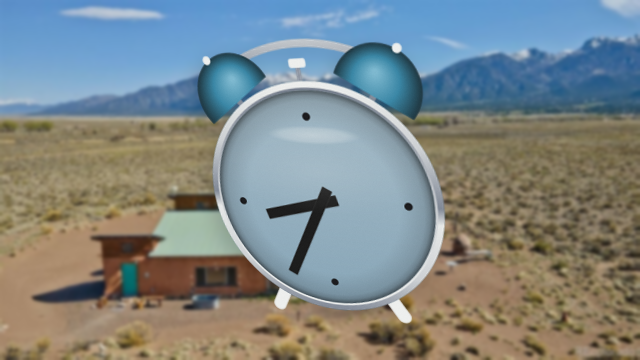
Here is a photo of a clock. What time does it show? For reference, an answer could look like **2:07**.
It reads **8:35**
